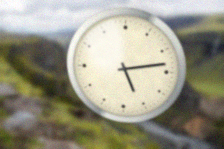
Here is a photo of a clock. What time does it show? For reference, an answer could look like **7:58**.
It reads **5:13**
